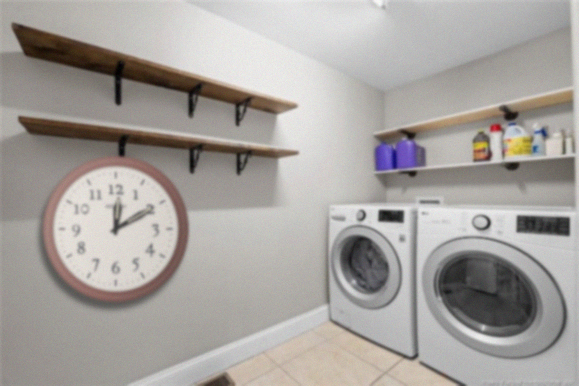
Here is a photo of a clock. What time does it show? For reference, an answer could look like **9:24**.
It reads **12:10**
